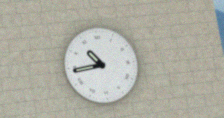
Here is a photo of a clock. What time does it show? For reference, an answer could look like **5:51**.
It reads **10:44**
